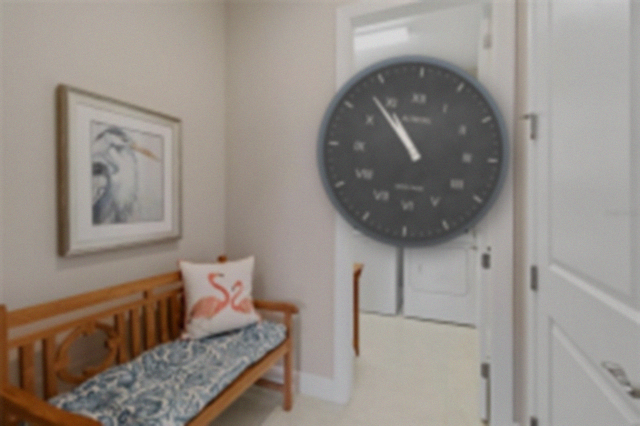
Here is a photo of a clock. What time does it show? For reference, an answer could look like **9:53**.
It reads **10:53**
